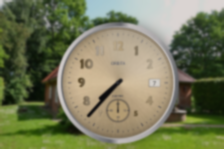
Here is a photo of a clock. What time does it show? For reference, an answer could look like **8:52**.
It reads **7:37**
